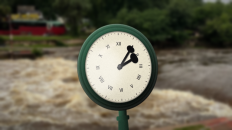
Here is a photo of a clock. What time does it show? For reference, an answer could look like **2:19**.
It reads **2:06**
